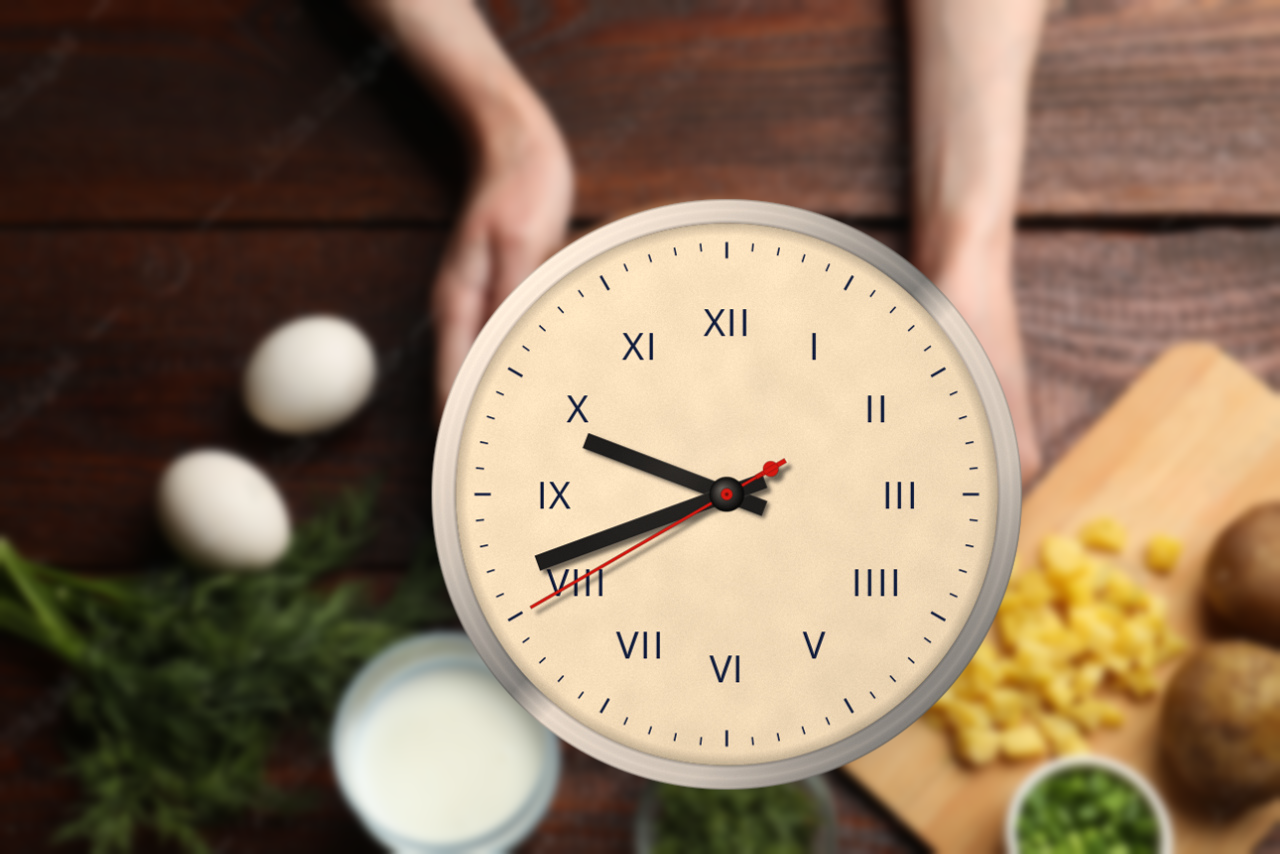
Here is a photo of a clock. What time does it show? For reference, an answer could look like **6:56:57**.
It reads **9:41:40**
